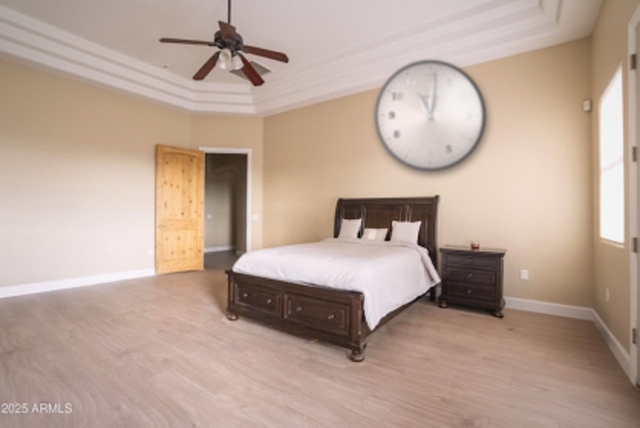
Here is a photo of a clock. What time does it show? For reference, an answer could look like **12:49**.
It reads **11:01**
